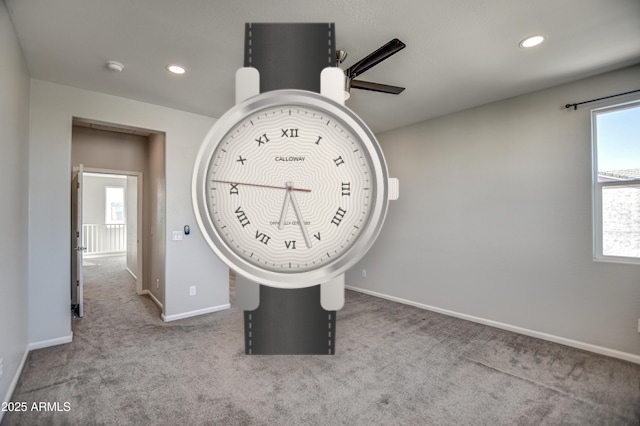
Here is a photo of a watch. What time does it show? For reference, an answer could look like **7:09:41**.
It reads **6:26:46**
